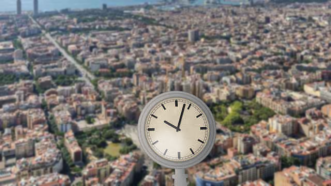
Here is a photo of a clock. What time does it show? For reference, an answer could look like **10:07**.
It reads **10:03**
